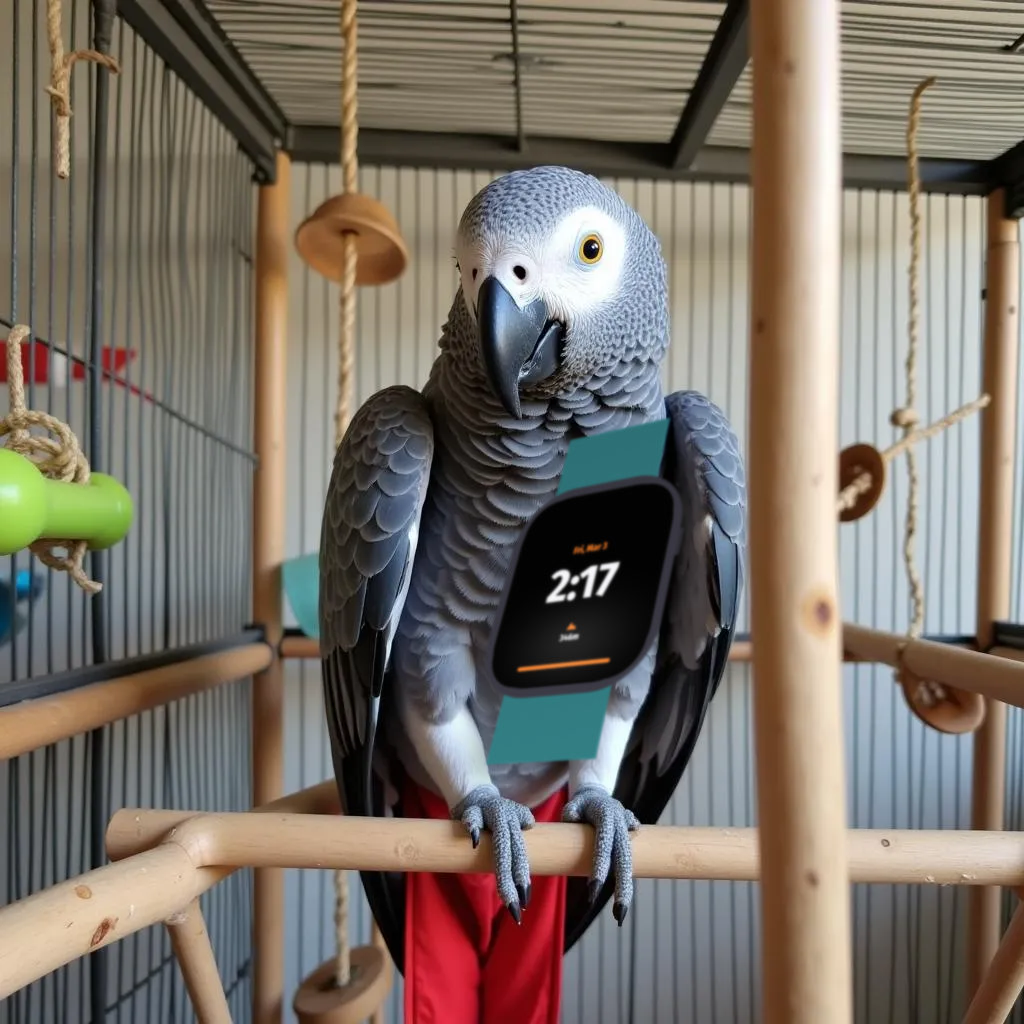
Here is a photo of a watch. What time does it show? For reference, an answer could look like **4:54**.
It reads **2:17**
